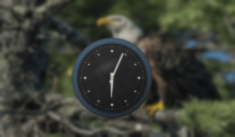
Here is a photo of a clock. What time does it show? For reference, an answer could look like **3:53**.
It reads **6:04**
